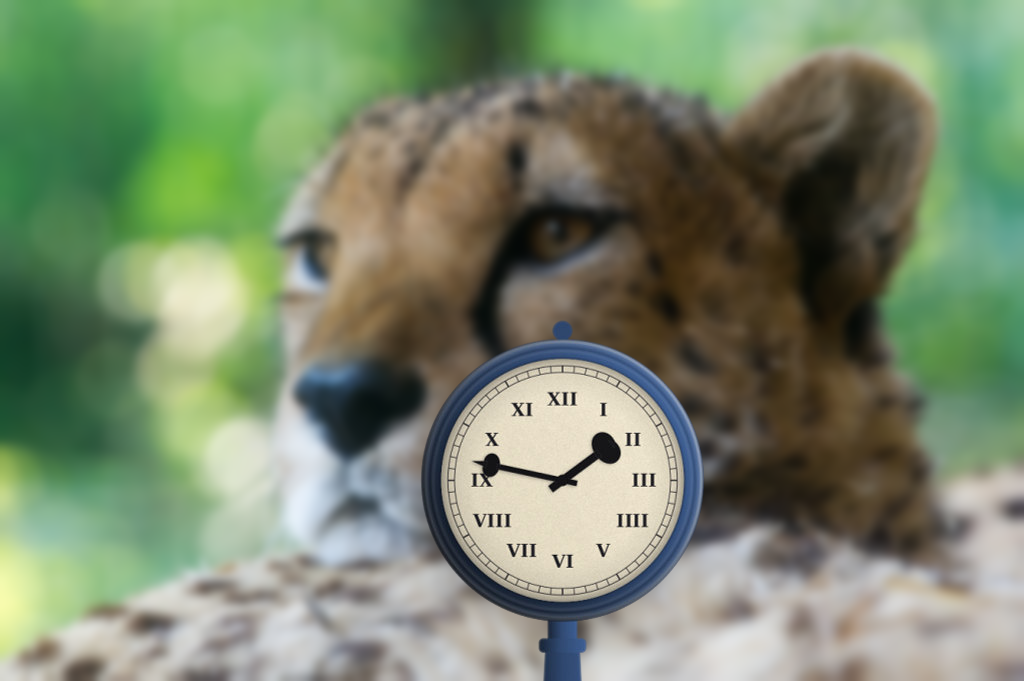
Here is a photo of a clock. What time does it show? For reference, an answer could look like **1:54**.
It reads **1:47**
